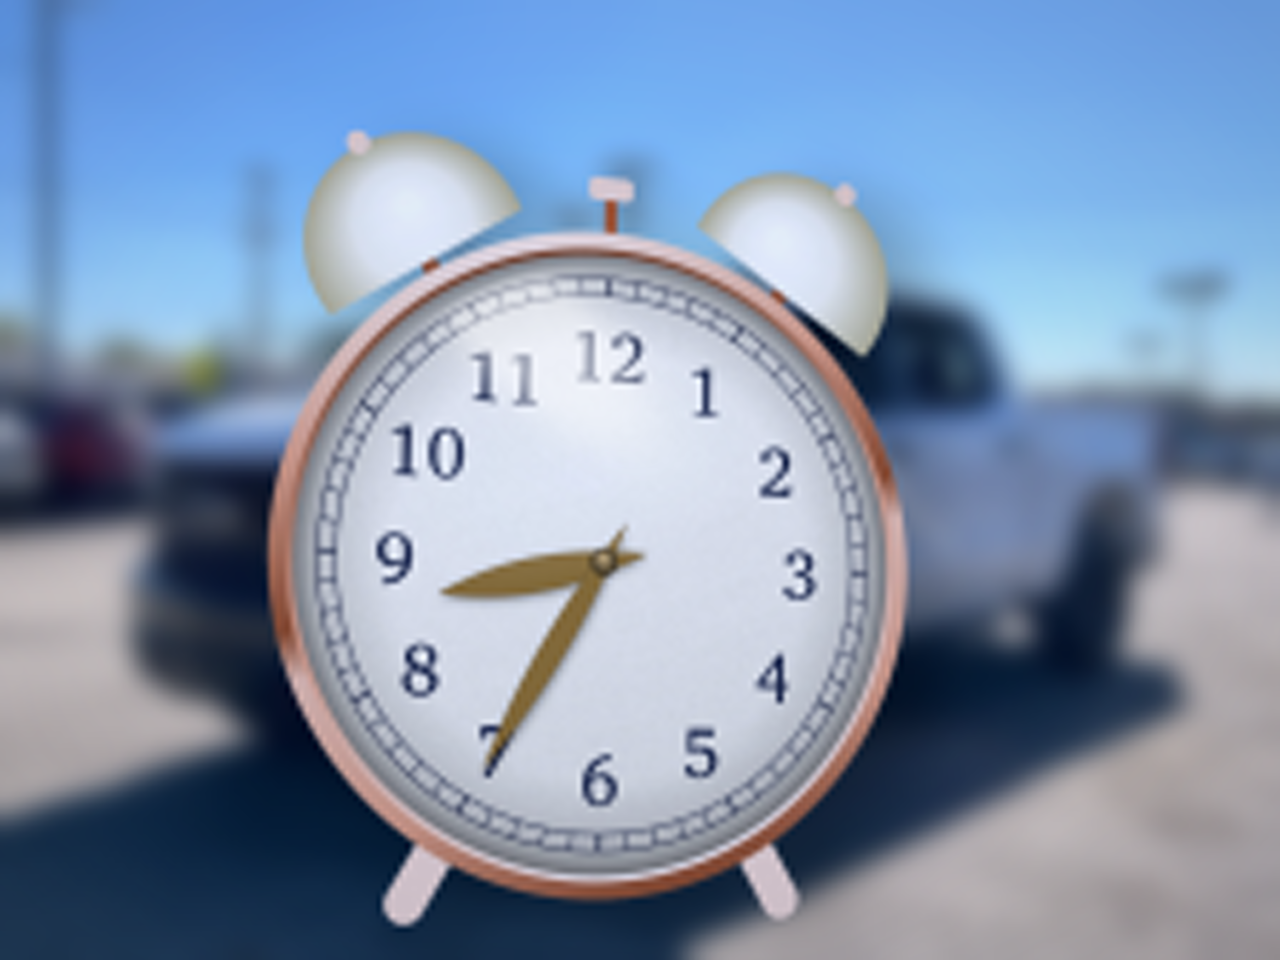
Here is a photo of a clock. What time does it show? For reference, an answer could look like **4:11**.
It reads **8:35**
